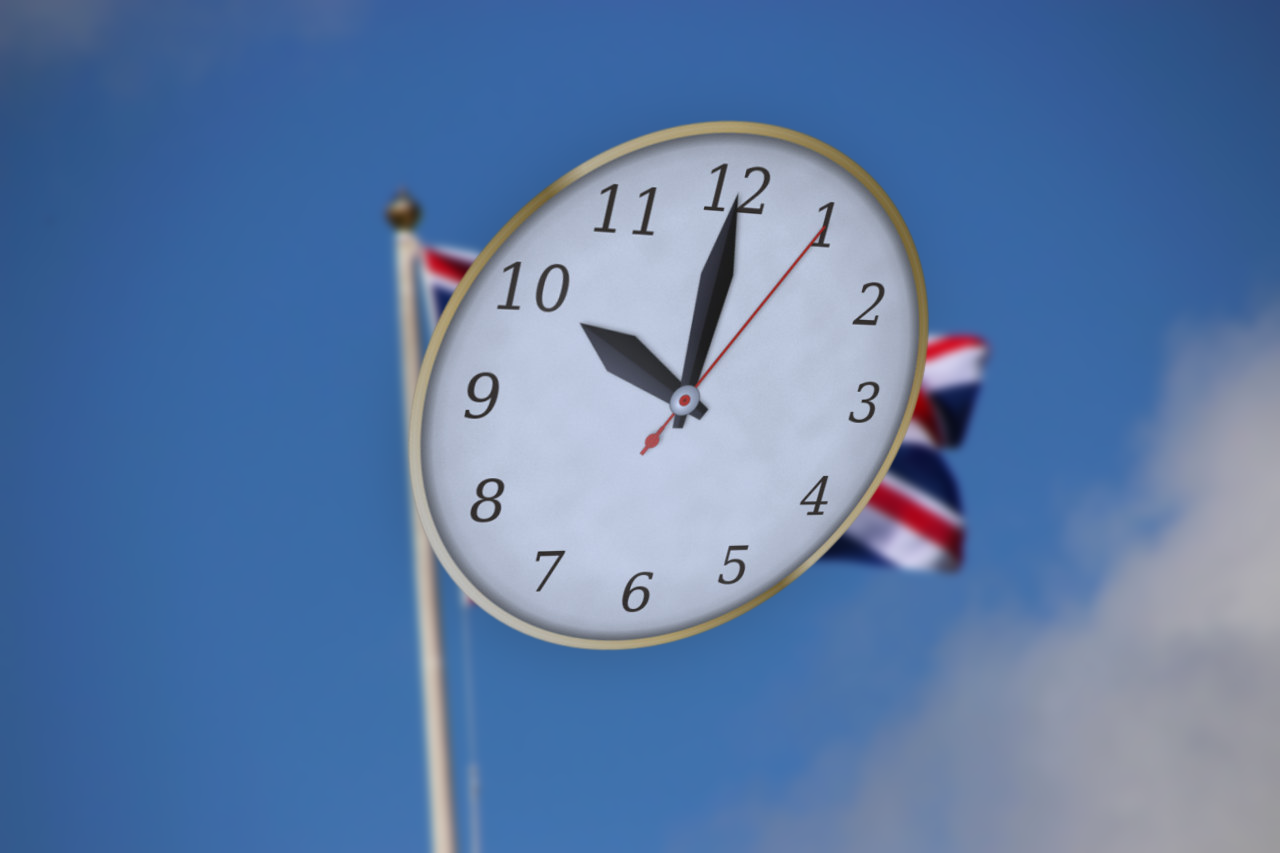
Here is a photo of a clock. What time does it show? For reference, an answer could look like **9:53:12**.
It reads **10:00:05**
